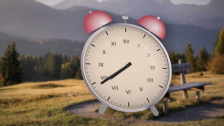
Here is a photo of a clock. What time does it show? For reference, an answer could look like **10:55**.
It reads **7:39**
